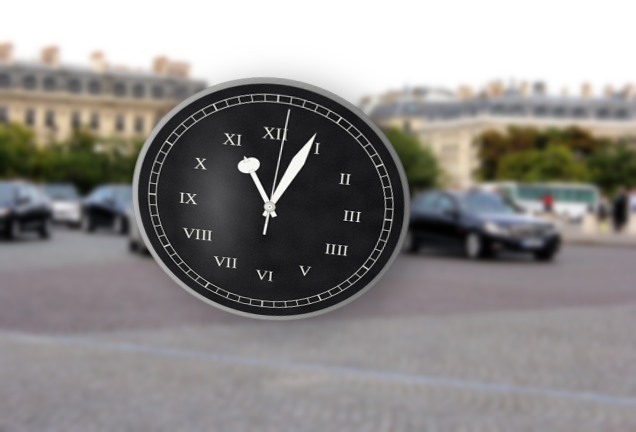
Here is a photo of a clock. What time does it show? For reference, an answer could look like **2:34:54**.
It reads **11:04:01**
